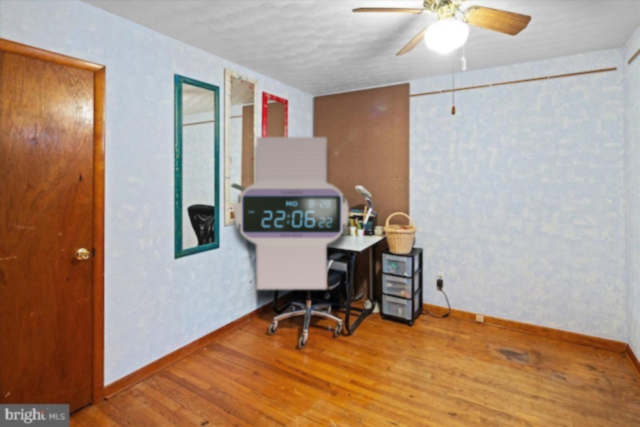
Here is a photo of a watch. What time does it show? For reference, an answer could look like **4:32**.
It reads **22:06**
